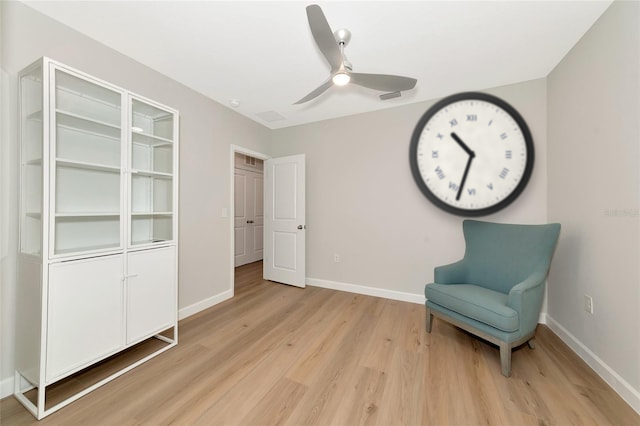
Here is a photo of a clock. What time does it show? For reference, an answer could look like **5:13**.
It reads **10:33**
